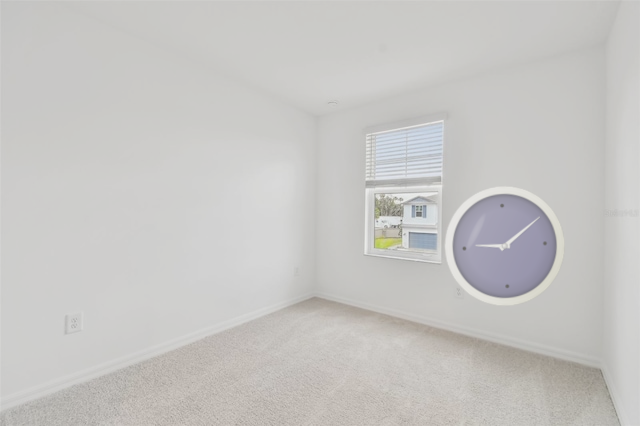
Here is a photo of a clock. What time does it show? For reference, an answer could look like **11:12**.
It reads **9:09**
